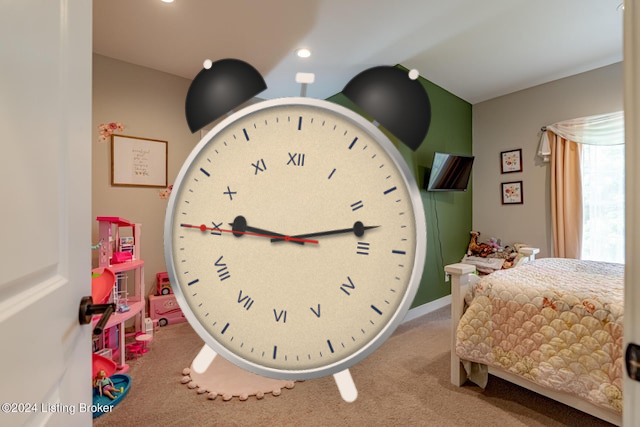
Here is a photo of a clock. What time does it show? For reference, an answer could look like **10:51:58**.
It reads **9:12:45**
